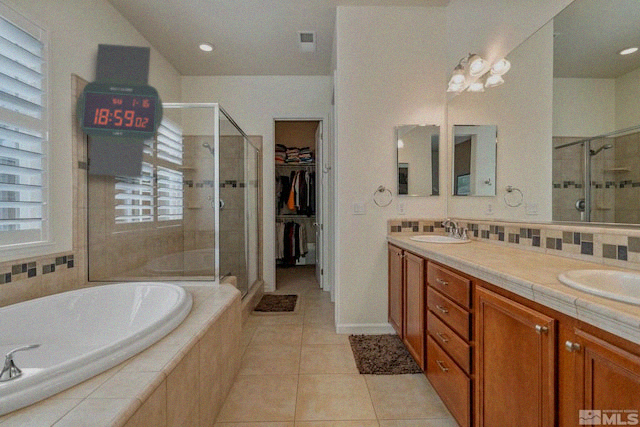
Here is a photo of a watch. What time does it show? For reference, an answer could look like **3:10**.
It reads **18:59**
